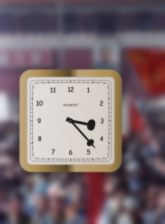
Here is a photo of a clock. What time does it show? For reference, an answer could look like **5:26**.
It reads **3:23**
